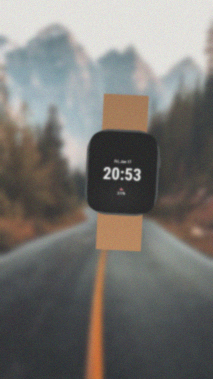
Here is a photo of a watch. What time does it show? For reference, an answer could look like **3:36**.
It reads **20:53**
